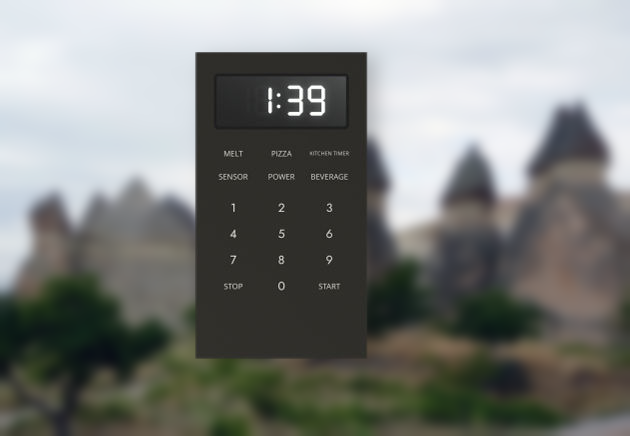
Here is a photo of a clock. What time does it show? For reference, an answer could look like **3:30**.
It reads **1:39**
